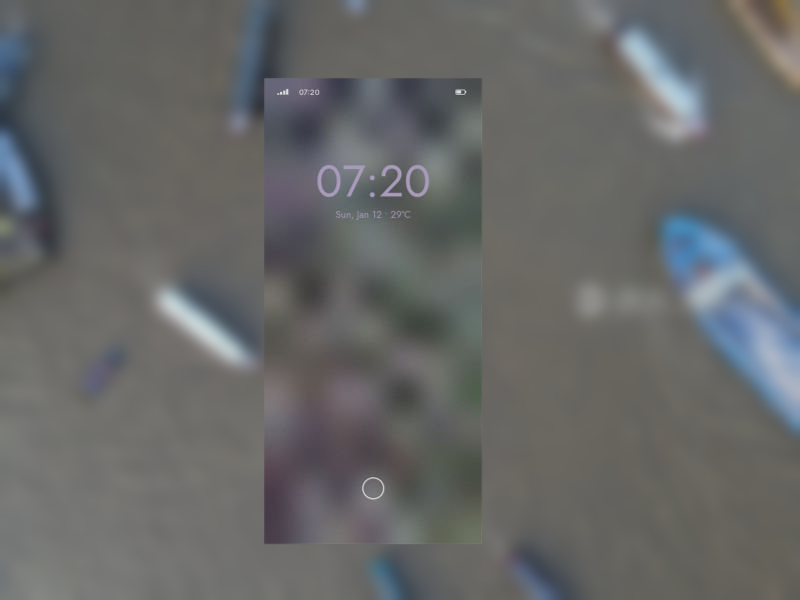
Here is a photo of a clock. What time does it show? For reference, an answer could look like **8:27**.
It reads **7:20**
